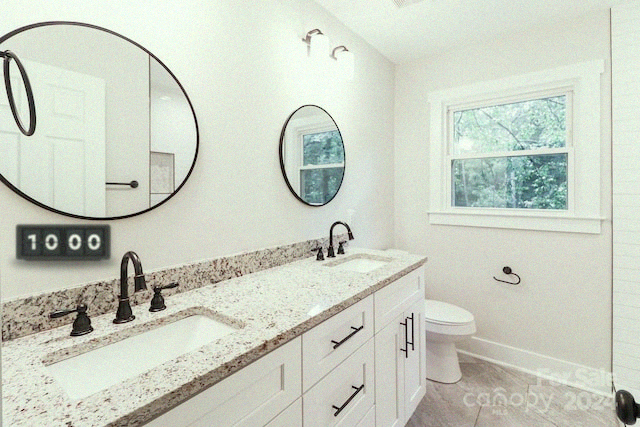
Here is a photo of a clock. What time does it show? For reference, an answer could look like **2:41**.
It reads **10:00**
